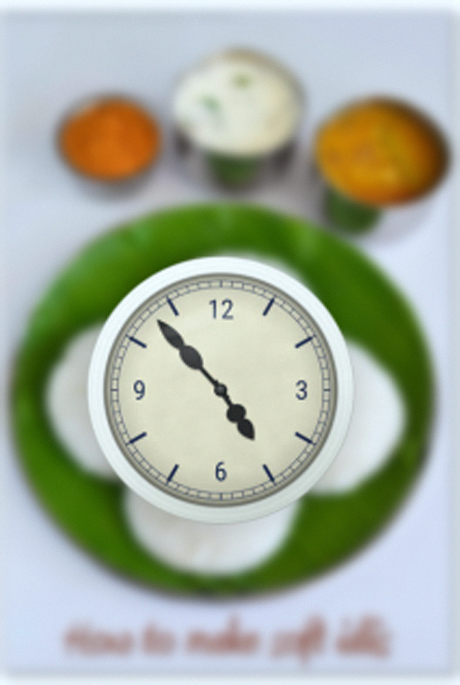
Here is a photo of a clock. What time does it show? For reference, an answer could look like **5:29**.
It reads **4:53**
